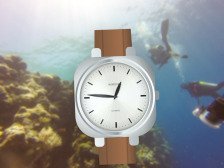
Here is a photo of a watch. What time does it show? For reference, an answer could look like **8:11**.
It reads **12:46**
